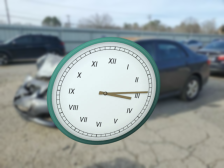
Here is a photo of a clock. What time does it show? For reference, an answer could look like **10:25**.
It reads **3:14**
